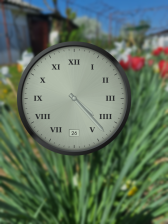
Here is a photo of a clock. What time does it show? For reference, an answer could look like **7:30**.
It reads **4:23**
